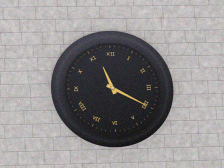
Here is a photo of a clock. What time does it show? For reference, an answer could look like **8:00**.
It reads **11:20**
